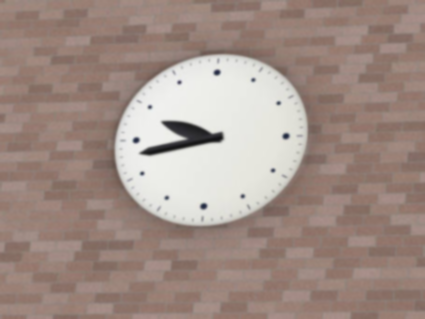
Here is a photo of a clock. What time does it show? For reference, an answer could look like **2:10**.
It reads **9:43**
